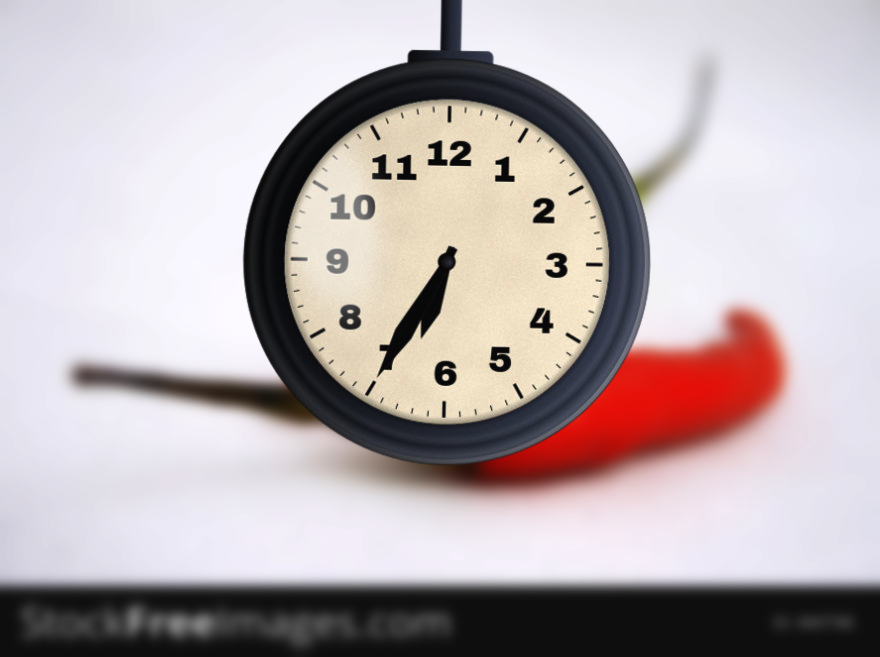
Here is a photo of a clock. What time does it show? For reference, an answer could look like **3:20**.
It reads **6:35**
